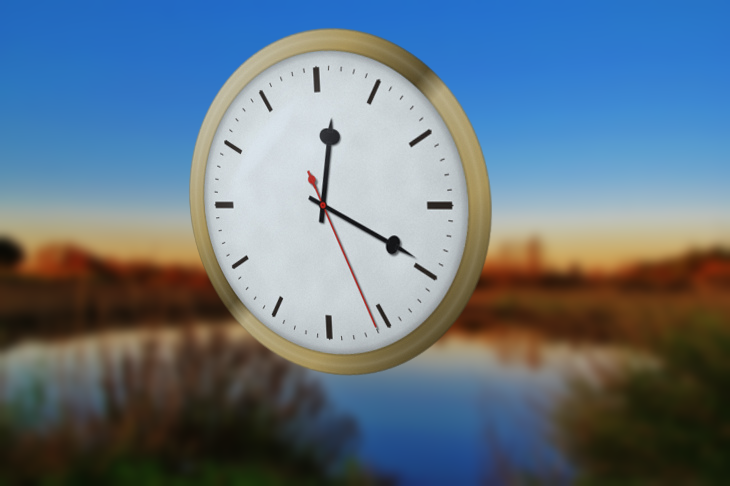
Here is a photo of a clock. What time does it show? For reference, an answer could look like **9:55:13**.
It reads **12:19:26**
